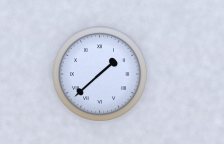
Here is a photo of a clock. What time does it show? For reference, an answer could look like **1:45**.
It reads **1:38**
